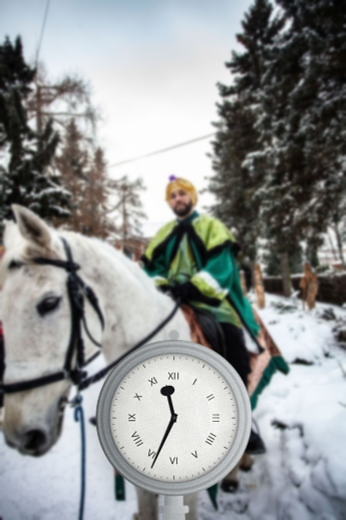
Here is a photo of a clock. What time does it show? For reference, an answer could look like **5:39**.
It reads **11:34**
